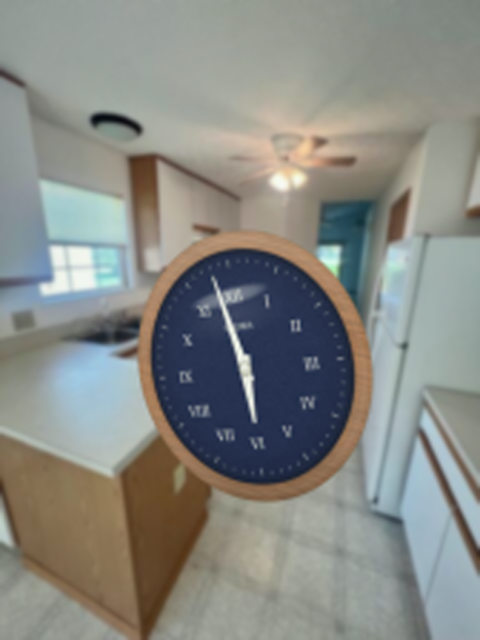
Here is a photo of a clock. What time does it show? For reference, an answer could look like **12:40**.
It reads **5:58**
